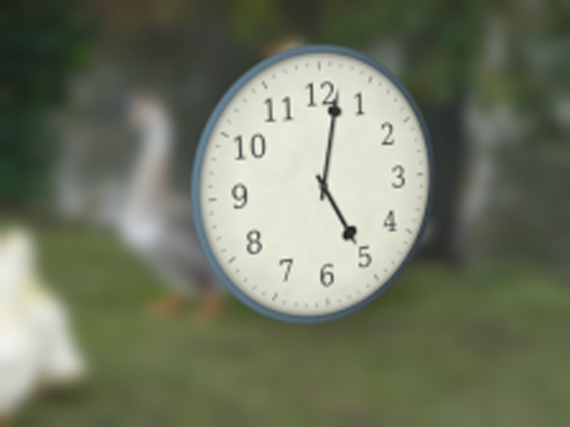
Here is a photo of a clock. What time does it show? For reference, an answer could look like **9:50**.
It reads **5:02**
